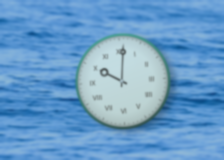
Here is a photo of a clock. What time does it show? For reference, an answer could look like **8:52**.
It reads **10:01**
